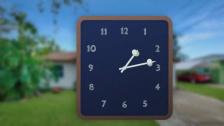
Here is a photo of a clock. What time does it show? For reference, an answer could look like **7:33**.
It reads **1:13**
